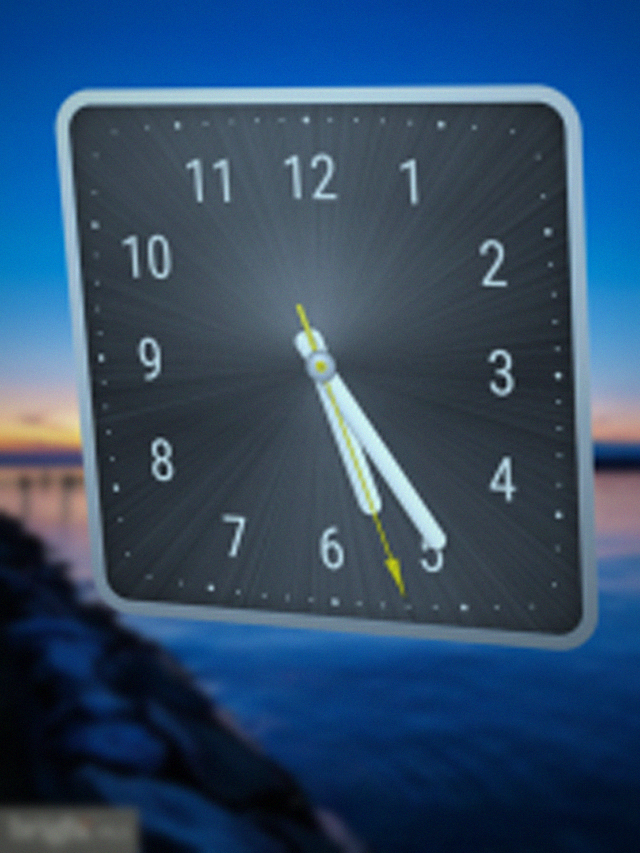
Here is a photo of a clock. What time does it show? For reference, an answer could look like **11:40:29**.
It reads **5:24:27**
